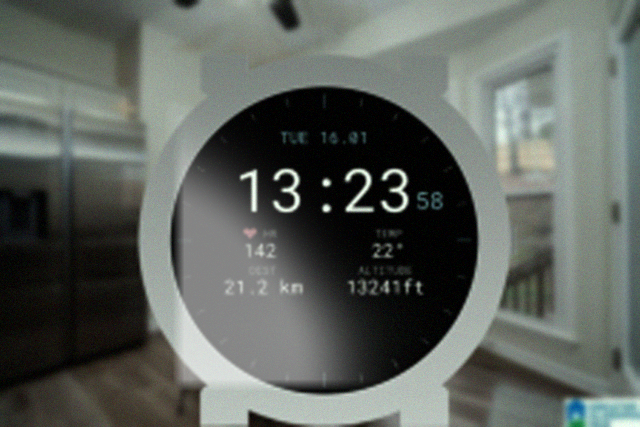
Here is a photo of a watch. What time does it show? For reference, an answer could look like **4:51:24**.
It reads **13:23:58**
